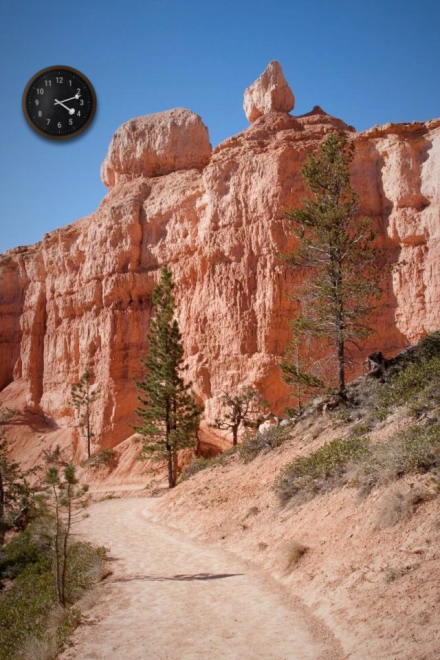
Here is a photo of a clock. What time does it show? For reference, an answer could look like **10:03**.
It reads **4:12**
